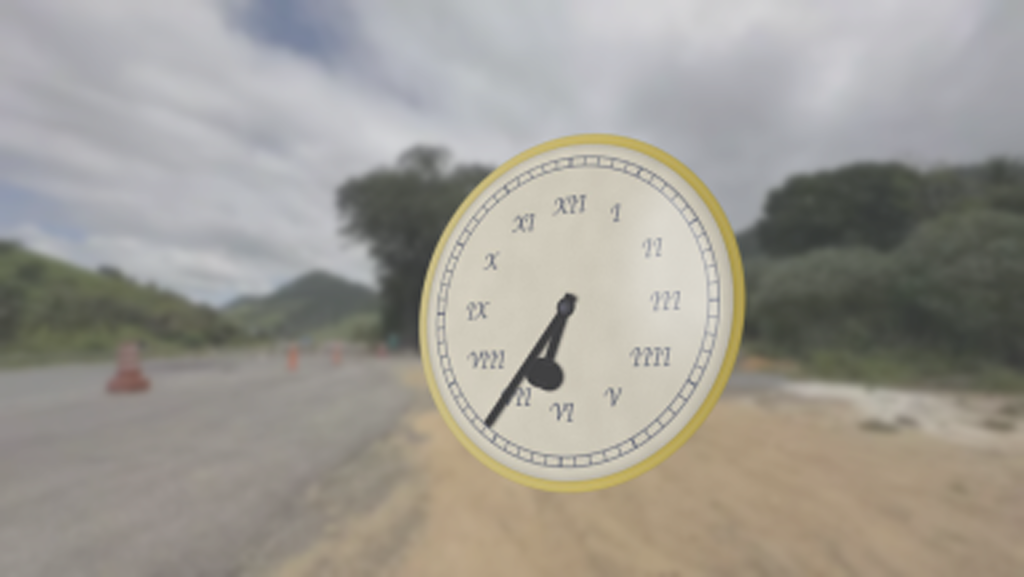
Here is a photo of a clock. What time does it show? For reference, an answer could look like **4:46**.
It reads **6:36**
